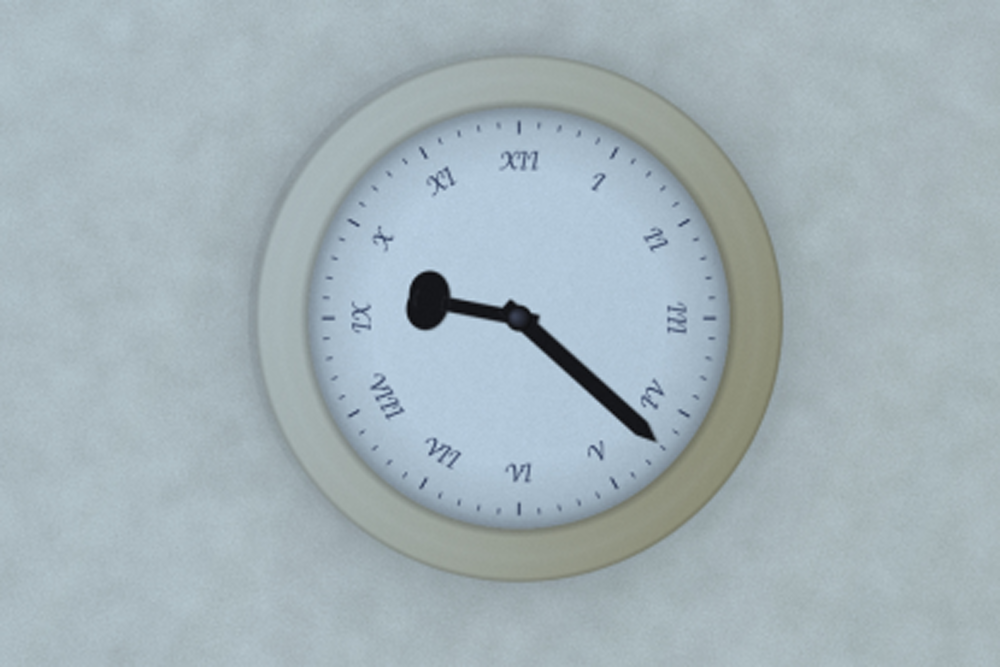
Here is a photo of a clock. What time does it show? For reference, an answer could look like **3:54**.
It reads **9:22**
